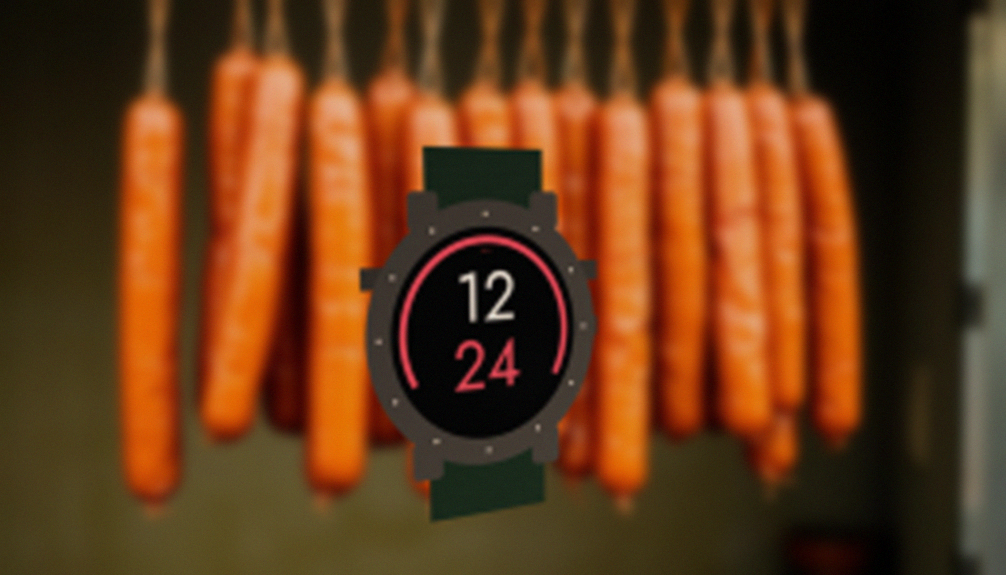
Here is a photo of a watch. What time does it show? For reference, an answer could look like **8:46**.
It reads **12:24**
